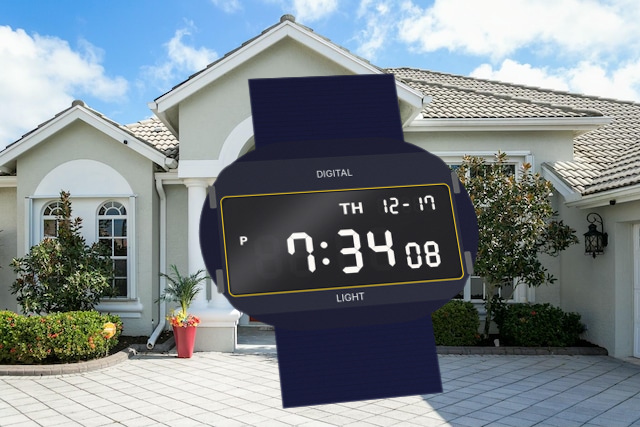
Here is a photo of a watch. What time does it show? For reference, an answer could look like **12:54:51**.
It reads **7:34:08**
